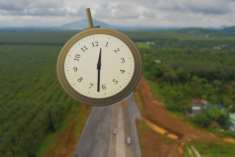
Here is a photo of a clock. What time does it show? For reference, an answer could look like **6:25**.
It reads **12:32**
